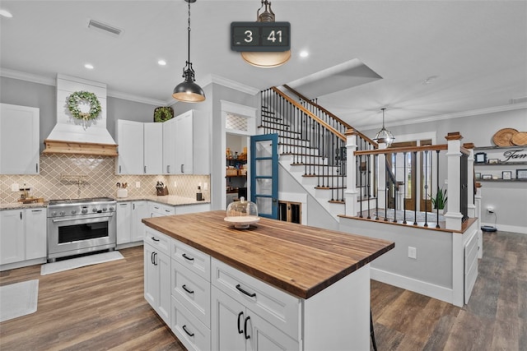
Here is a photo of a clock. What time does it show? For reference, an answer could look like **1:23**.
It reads **3:41**
